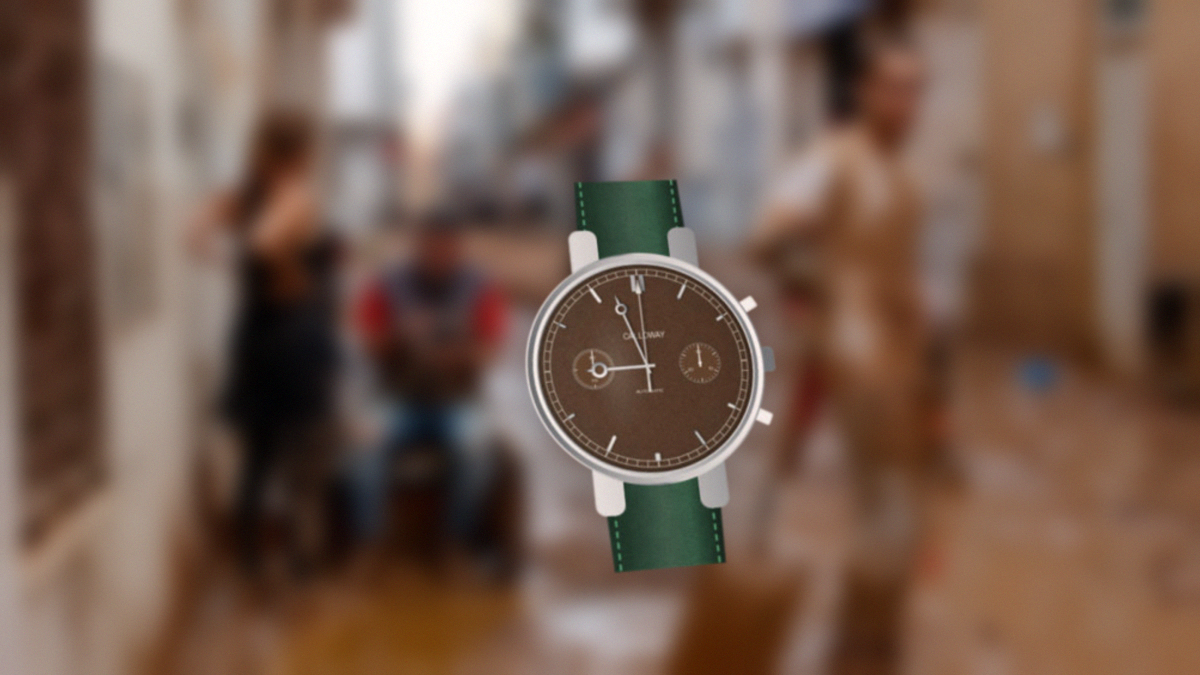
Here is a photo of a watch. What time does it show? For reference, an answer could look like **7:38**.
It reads **8:57**
